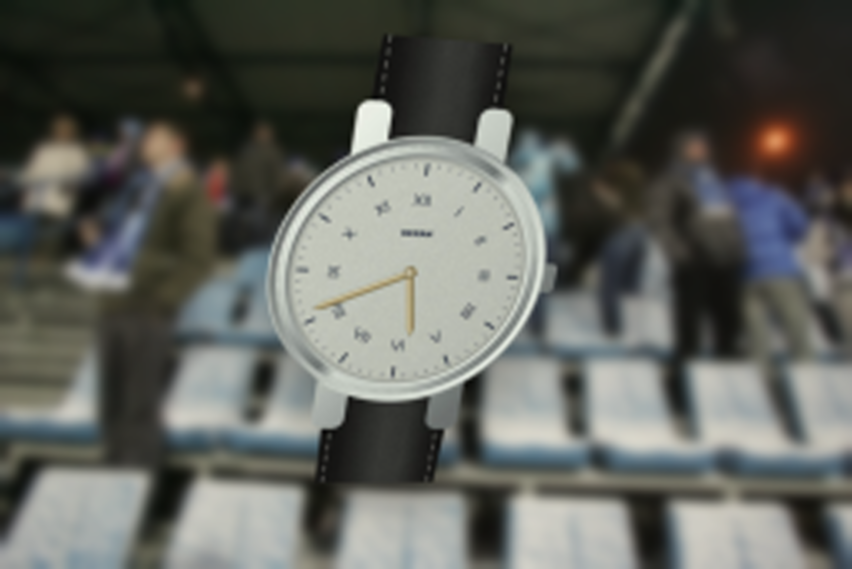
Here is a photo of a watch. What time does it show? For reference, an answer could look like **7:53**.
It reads **5:41**
